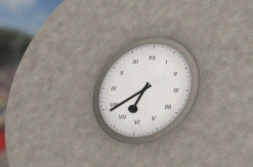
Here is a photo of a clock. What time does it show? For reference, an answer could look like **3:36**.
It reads **6:39**
